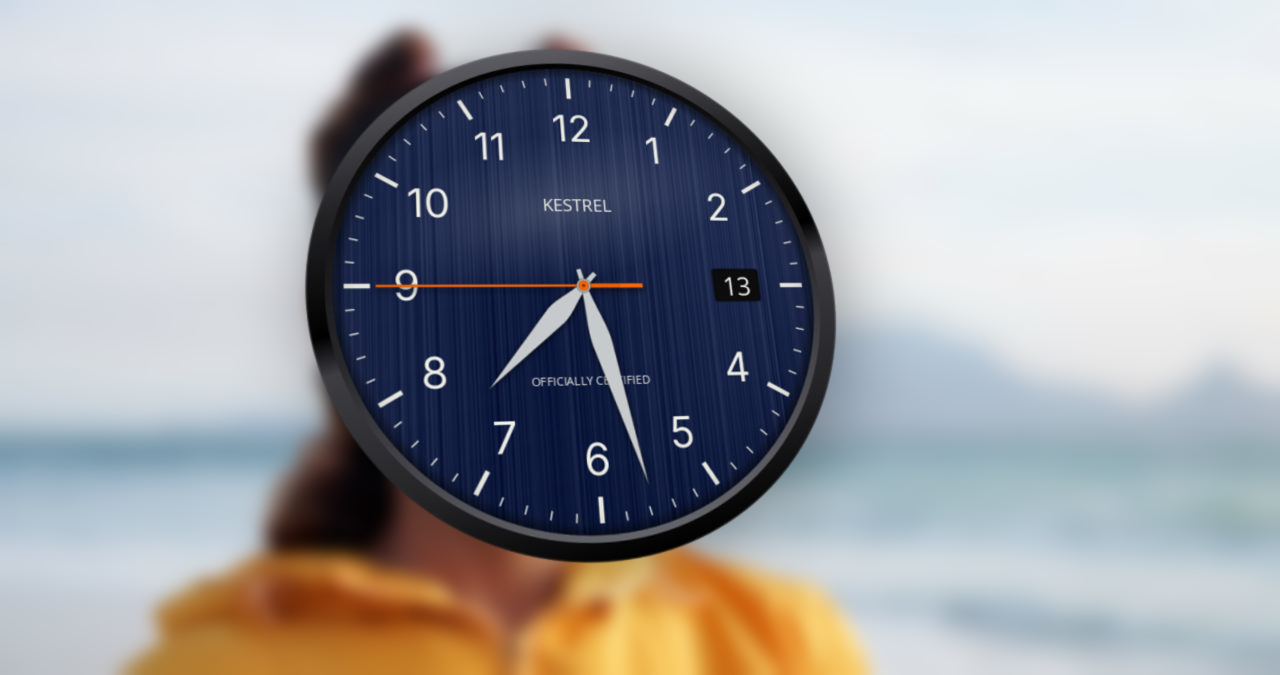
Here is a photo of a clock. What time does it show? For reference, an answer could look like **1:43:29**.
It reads **7:27:45**
